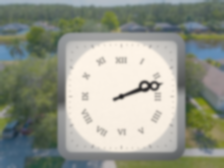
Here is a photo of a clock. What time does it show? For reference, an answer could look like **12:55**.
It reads **2:12**
